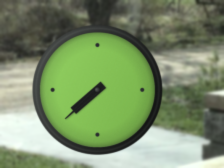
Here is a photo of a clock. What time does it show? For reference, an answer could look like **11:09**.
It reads **7:38**
